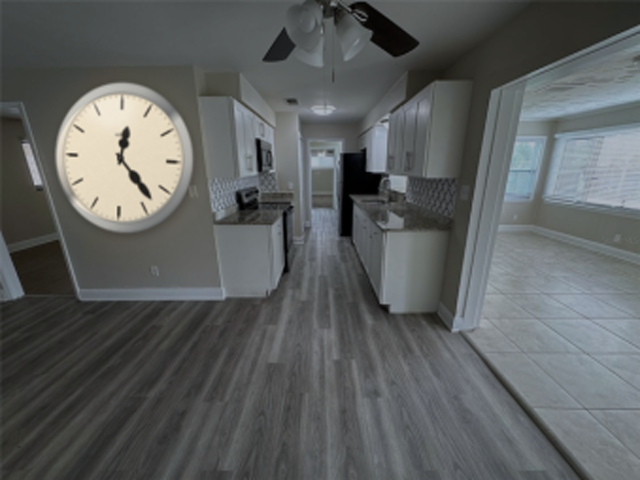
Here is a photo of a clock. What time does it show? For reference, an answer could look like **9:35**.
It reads **12:23**
